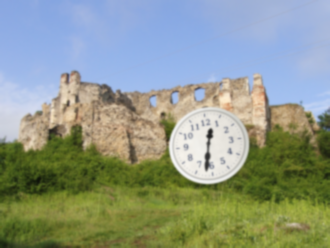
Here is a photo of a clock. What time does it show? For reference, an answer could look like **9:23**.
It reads **12:32**
